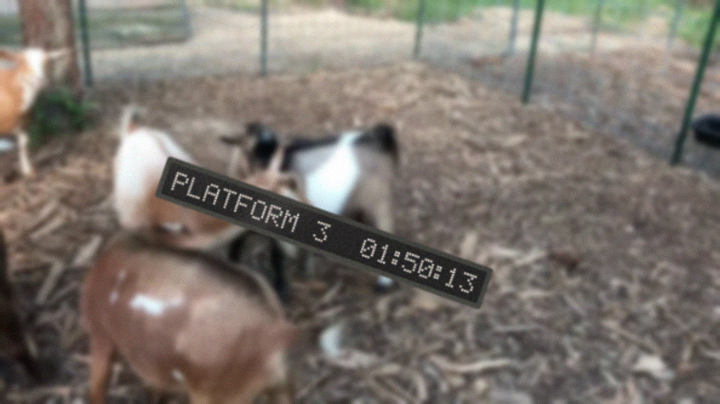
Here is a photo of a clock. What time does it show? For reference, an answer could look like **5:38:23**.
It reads **1:50:13**
